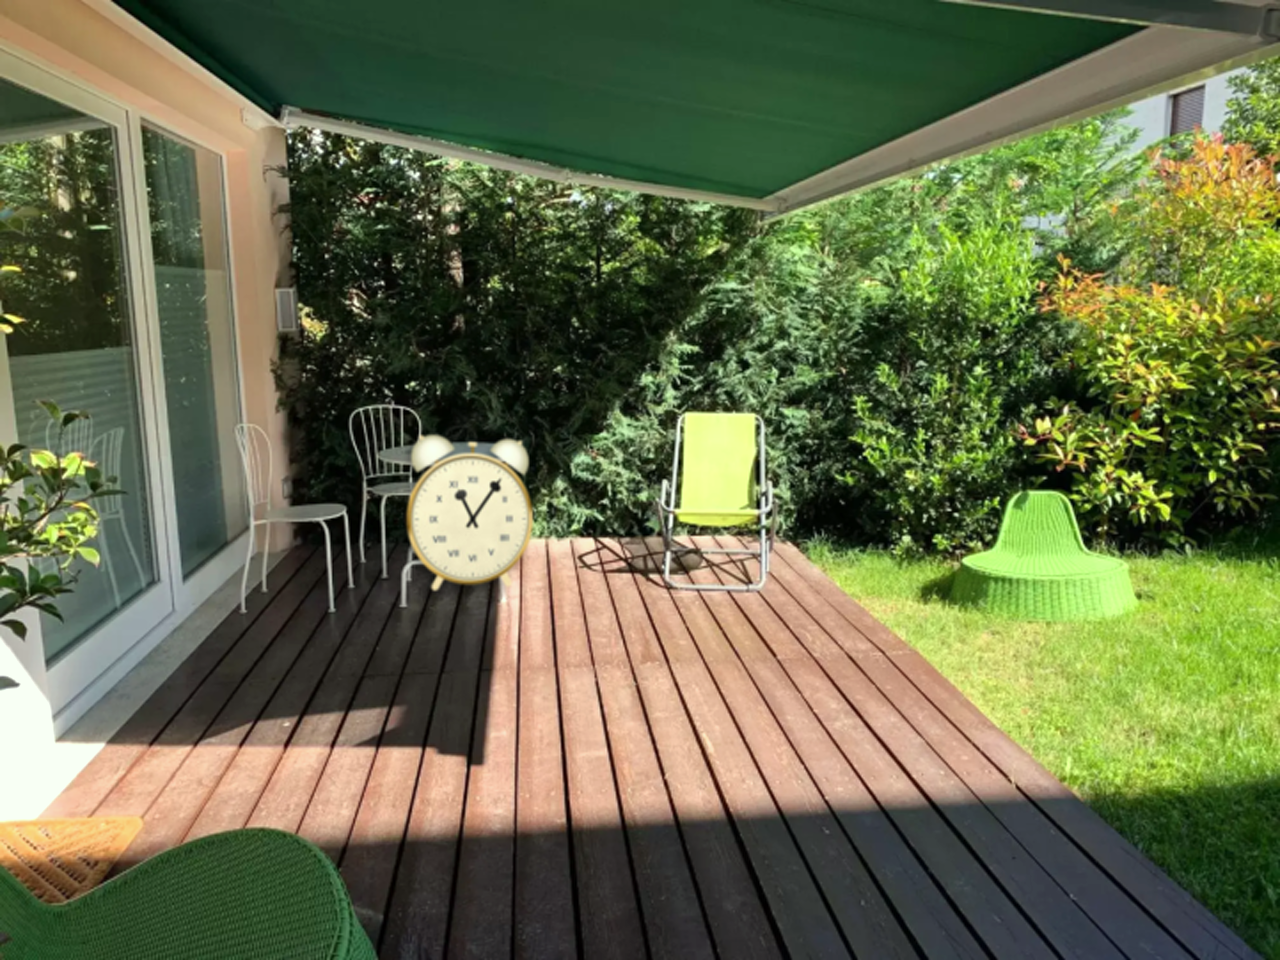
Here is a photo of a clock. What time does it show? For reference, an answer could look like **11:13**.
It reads **11:06**
